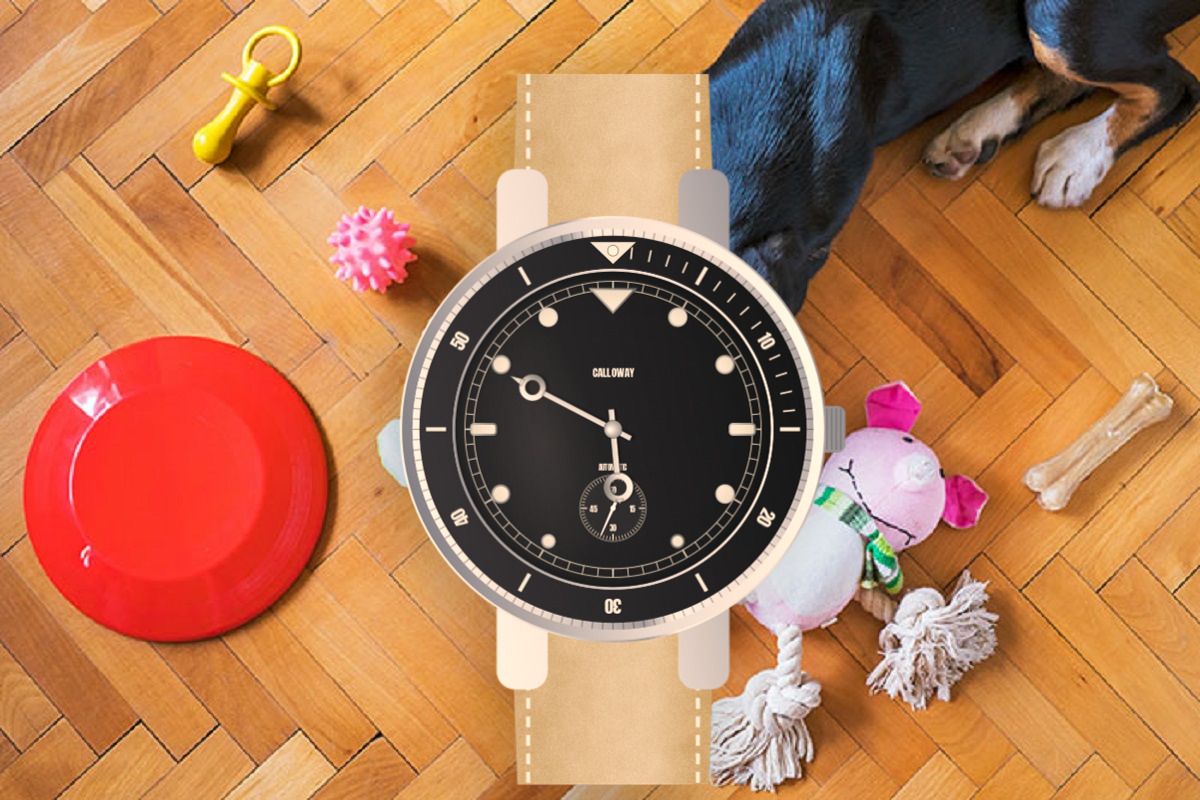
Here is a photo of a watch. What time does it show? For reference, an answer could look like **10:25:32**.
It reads **5:49:34**
